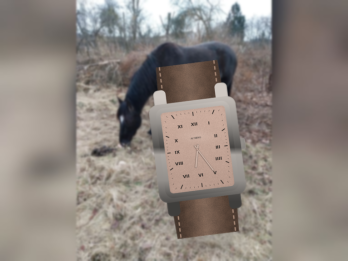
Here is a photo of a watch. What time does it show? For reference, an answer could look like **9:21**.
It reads **6:25**
